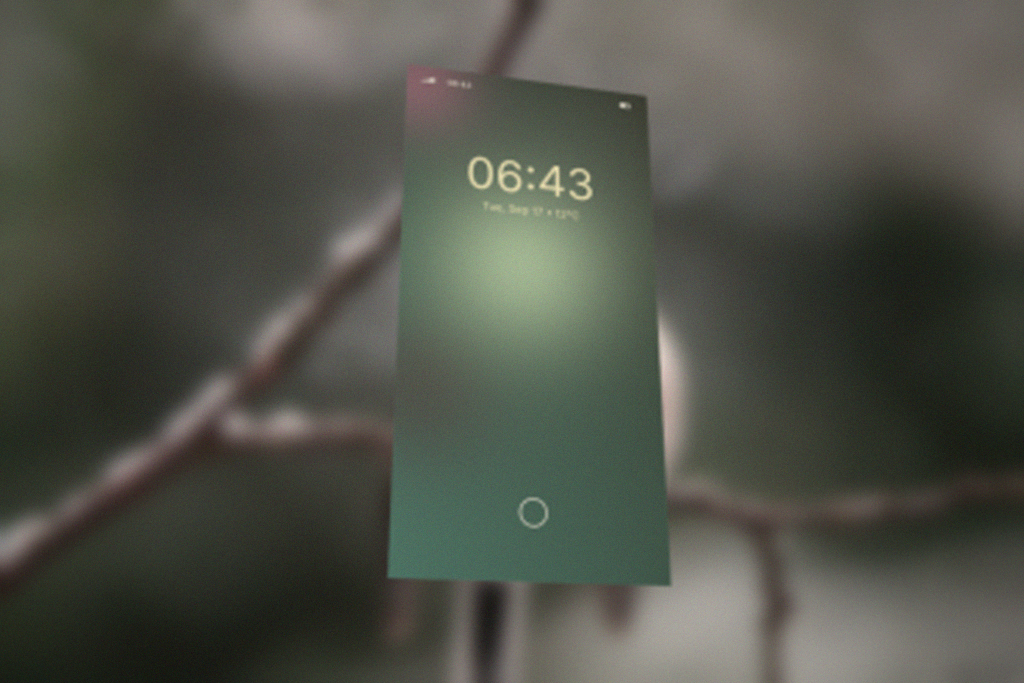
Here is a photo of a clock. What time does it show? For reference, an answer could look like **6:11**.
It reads **6:43**
